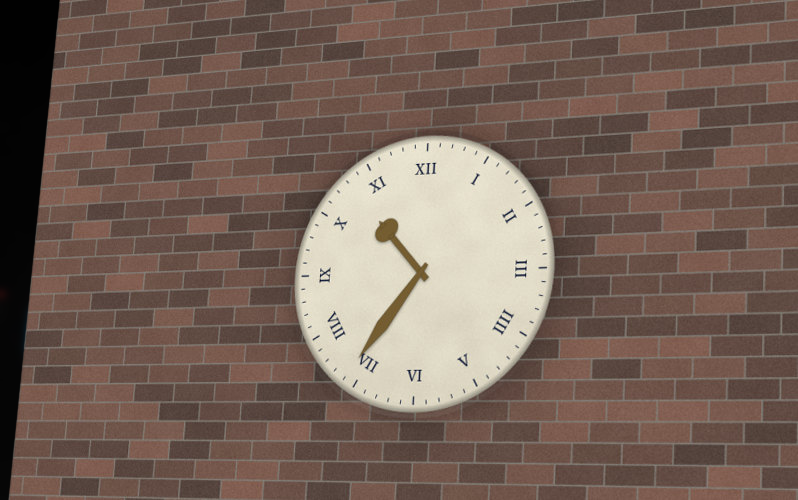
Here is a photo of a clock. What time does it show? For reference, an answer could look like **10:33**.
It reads **10:36**
